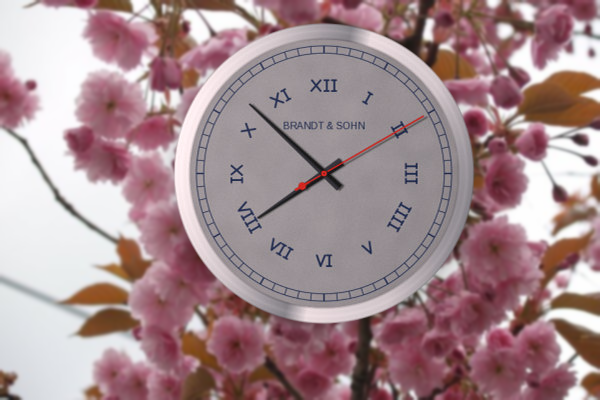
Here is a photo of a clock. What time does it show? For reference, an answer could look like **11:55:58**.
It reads **7:52:10**
